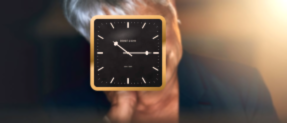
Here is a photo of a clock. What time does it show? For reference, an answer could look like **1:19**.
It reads **10:15**
